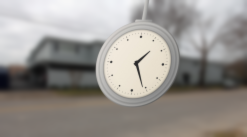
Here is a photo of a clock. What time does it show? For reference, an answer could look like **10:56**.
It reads **1:26**
